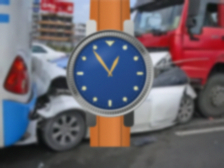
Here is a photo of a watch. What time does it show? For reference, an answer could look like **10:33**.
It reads **12:54**
